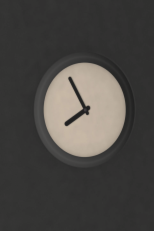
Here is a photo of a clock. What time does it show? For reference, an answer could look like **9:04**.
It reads **7:55**
